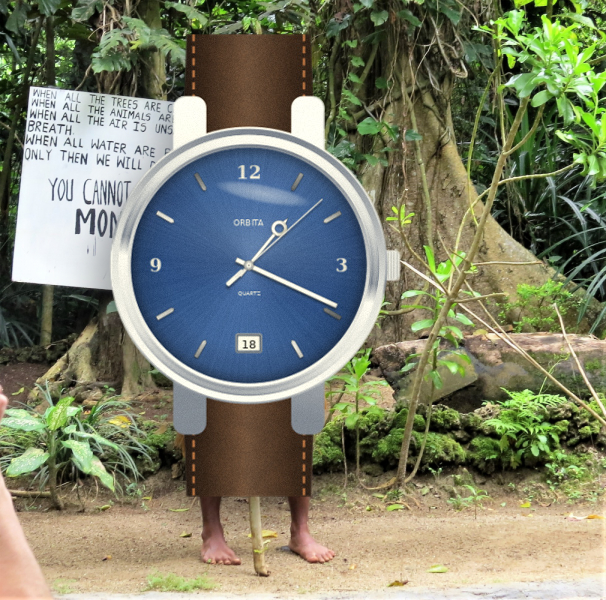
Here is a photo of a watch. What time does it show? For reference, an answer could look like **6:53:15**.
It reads **1:19:08**
